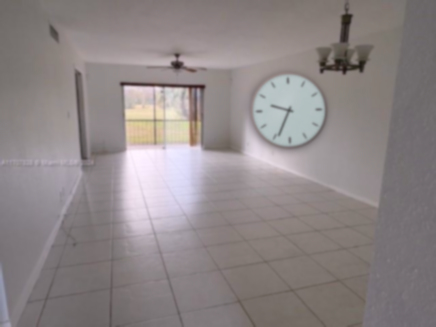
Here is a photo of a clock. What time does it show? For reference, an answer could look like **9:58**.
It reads **9:34**
